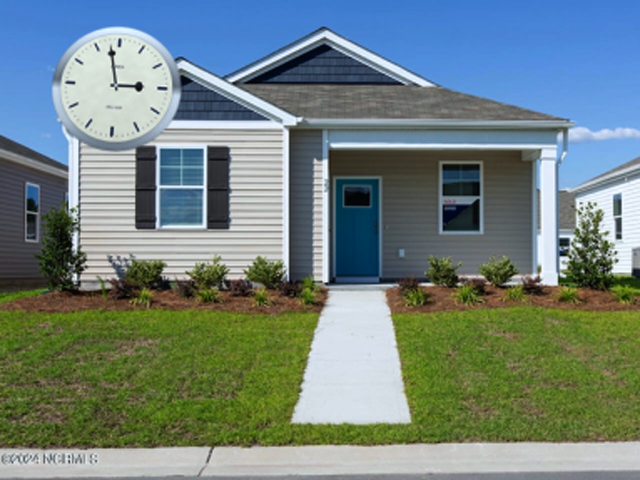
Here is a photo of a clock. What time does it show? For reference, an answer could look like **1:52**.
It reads **2:58**
